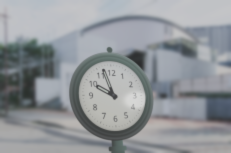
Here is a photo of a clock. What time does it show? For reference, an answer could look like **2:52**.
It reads **9:57**
